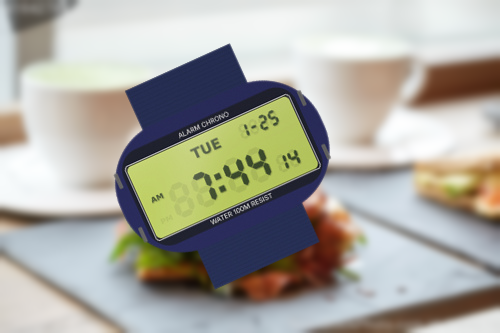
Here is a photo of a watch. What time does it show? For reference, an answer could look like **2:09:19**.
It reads **7:44:14**
